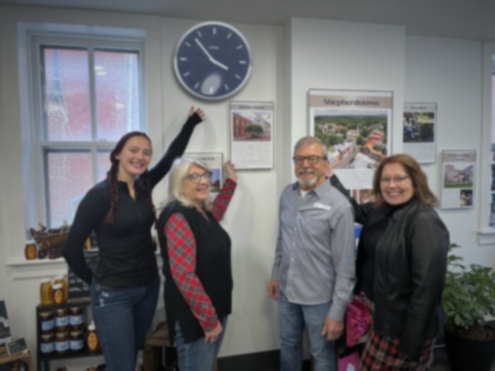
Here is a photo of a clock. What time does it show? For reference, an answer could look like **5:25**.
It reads **3:53**
